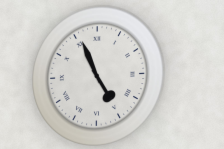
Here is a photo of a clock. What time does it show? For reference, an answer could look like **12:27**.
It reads **4:56**
